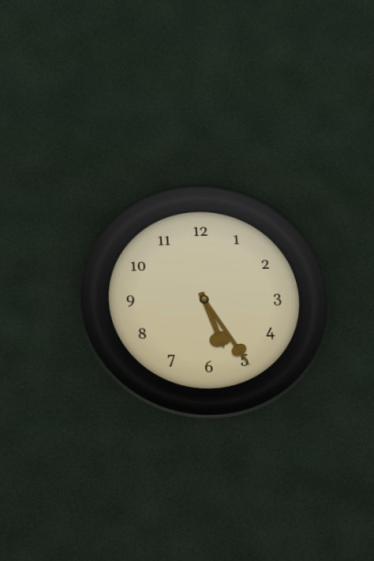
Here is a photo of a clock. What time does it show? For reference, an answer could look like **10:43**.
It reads **5:25**
